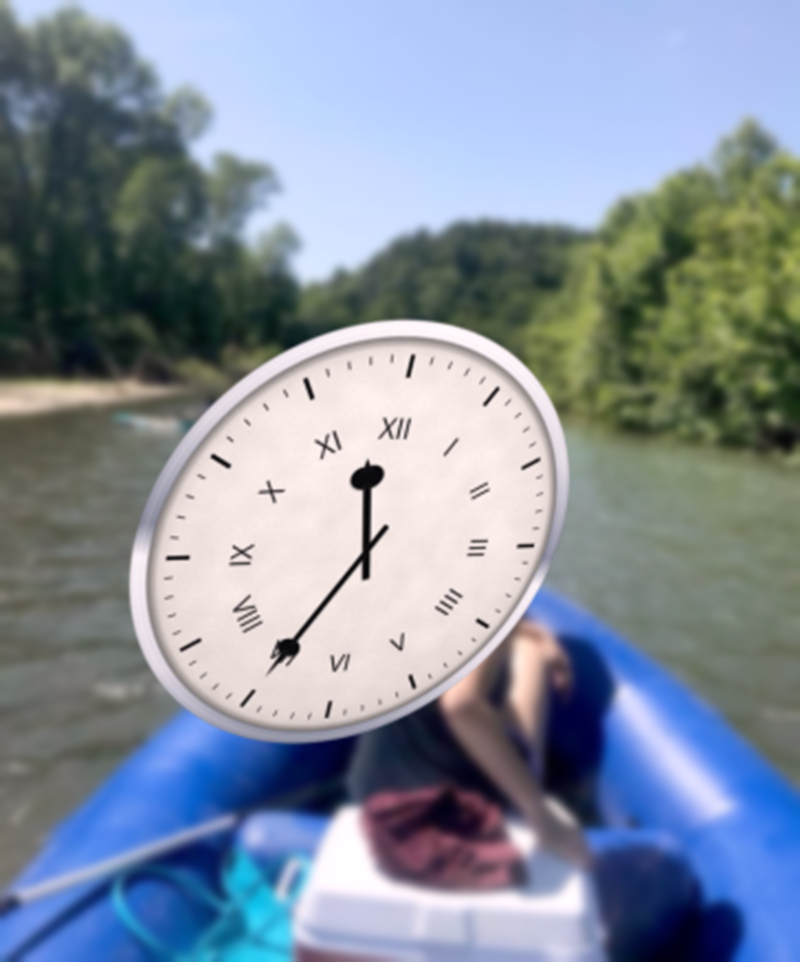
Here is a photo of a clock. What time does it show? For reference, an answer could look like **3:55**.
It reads **11:35**
